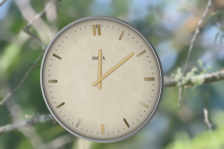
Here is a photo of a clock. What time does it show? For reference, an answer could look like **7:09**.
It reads **12:09**
